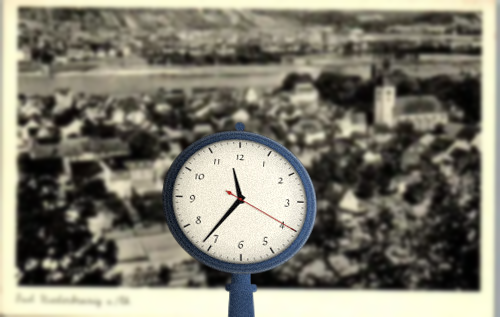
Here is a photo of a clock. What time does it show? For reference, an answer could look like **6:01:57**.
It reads **11:36:20**
